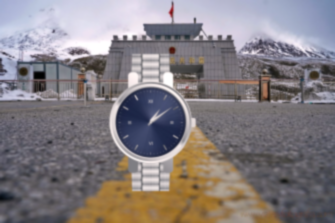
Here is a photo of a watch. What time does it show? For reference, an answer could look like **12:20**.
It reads **1:09**
